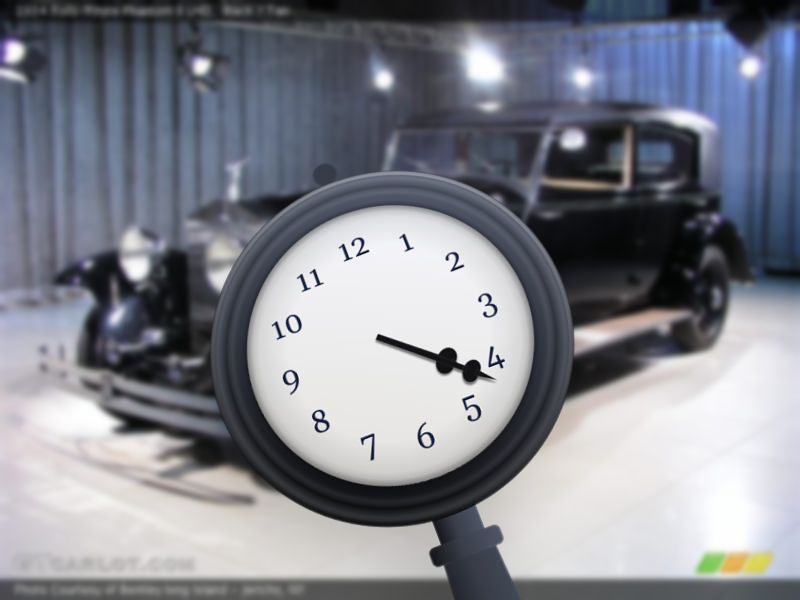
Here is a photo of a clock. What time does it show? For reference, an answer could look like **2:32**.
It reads **4:22**
